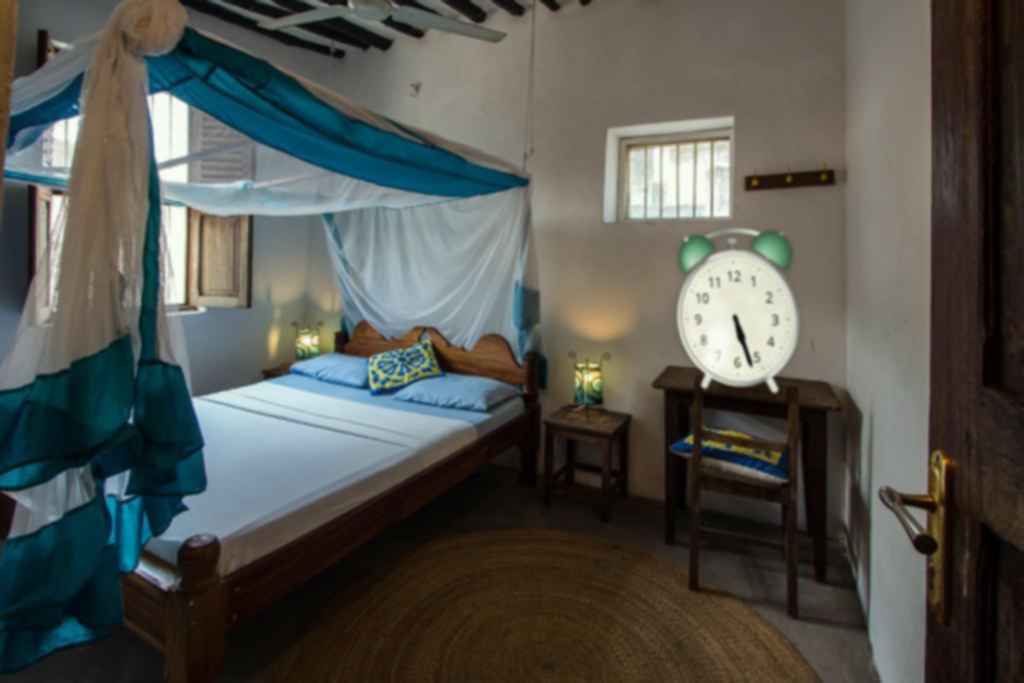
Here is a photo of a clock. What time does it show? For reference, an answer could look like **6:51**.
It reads **5:27**
